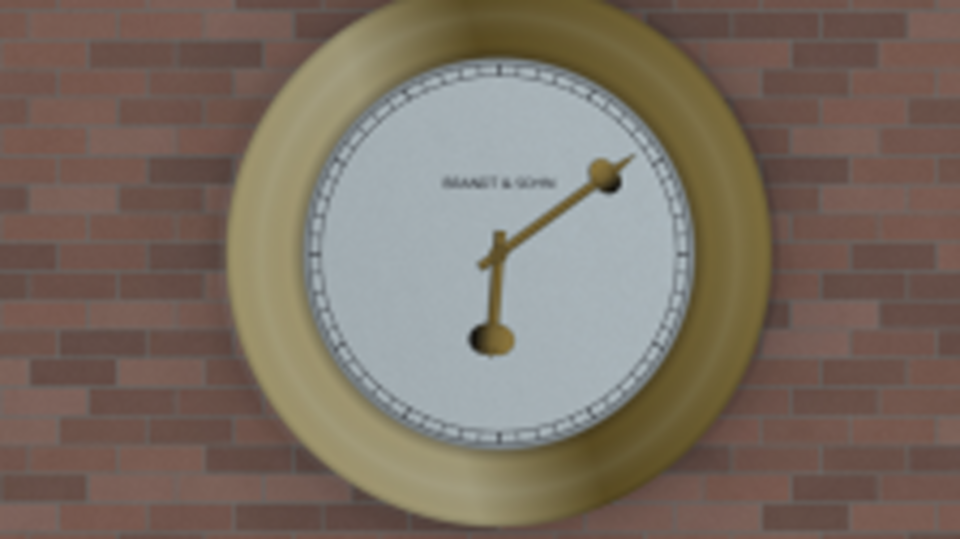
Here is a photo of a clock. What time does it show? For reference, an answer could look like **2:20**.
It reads **6:09**
